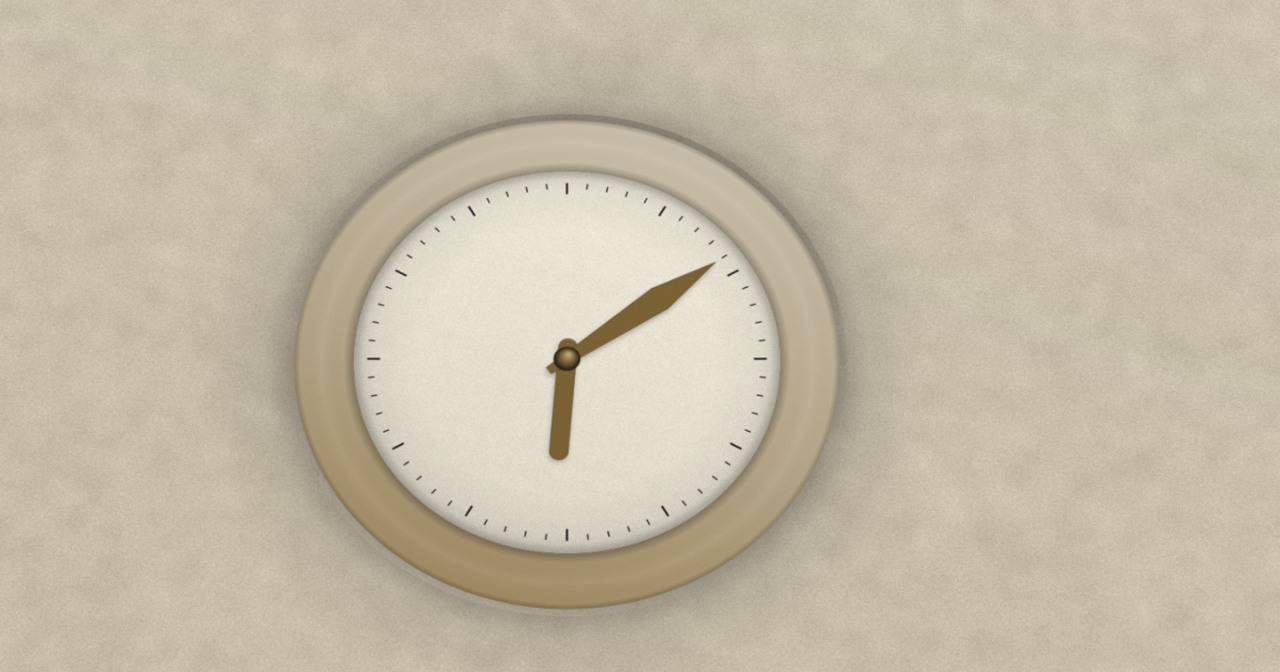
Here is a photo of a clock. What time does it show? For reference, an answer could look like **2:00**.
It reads **6:09**
